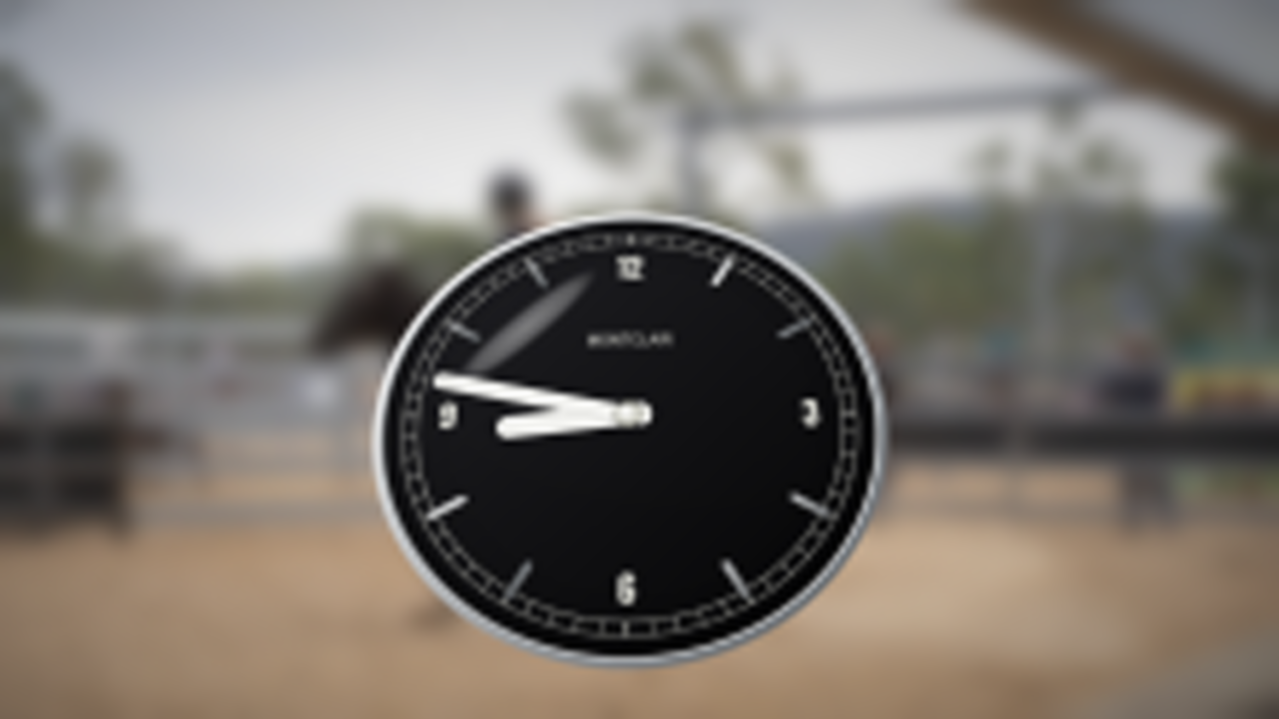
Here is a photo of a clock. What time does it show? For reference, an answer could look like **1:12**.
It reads **8:47**
